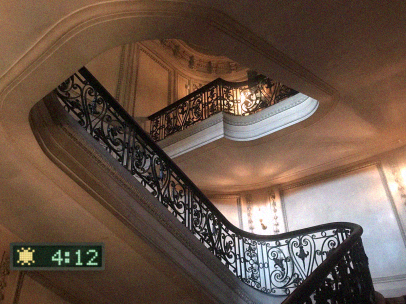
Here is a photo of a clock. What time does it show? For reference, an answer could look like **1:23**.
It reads **4:12**
